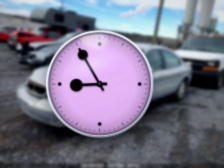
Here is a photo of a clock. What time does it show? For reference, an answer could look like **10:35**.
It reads **8:55**
